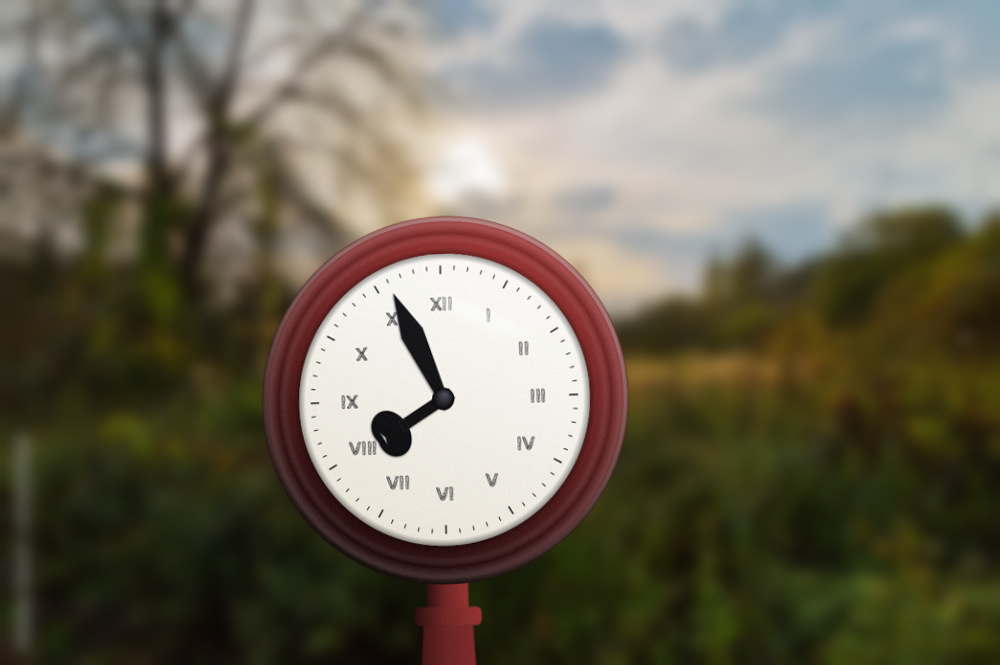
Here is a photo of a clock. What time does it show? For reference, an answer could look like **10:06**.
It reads **7:56**
